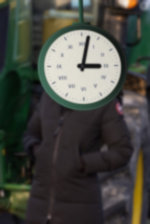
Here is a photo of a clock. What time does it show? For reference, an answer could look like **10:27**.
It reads **3:02**
